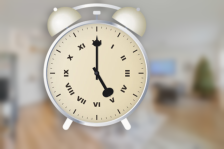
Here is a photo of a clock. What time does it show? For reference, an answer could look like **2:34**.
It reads **5:00**
